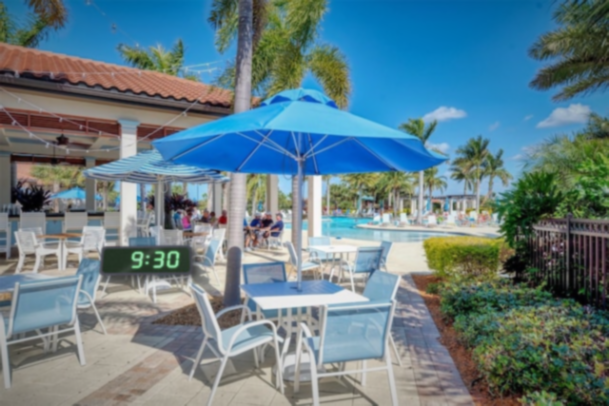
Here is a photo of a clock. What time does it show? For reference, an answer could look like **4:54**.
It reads **9:30**
